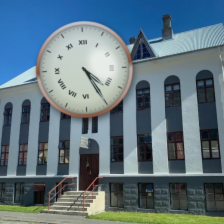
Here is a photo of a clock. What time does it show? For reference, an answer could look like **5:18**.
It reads **4:25**
